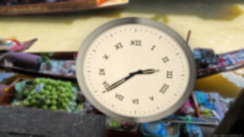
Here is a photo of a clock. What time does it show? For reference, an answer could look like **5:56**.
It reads **2:39**
